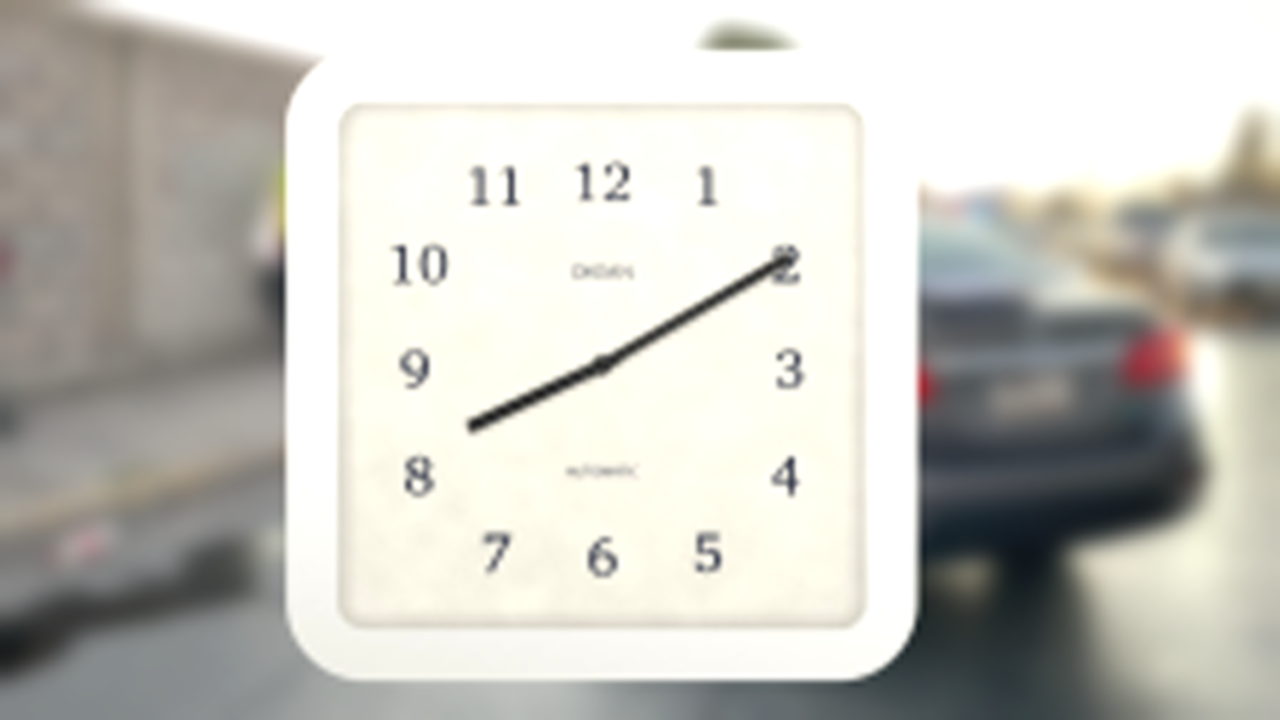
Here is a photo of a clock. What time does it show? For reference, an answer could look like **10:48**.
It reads **8:10**
